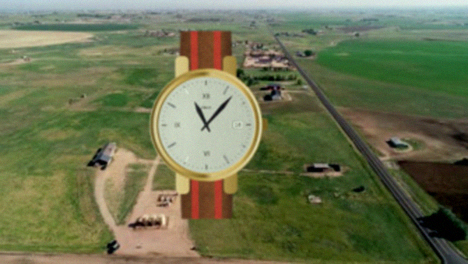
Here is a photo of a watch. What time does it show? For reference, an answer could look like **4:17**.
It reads **11:07**
